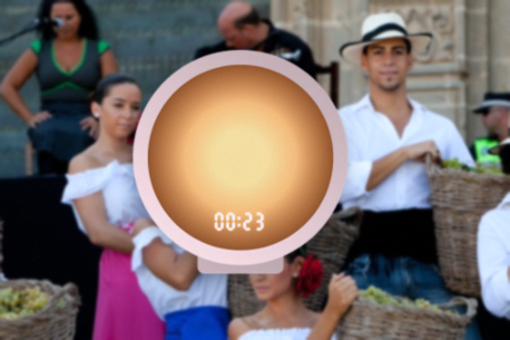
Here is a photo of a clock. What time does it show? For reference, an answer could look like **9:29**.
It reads **0:23**
